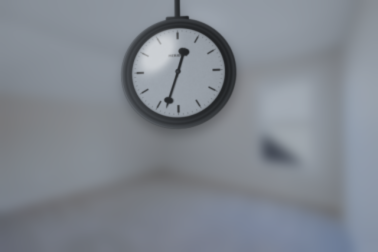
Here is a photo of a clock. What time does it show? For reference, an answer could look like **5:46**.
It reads **12:33**
